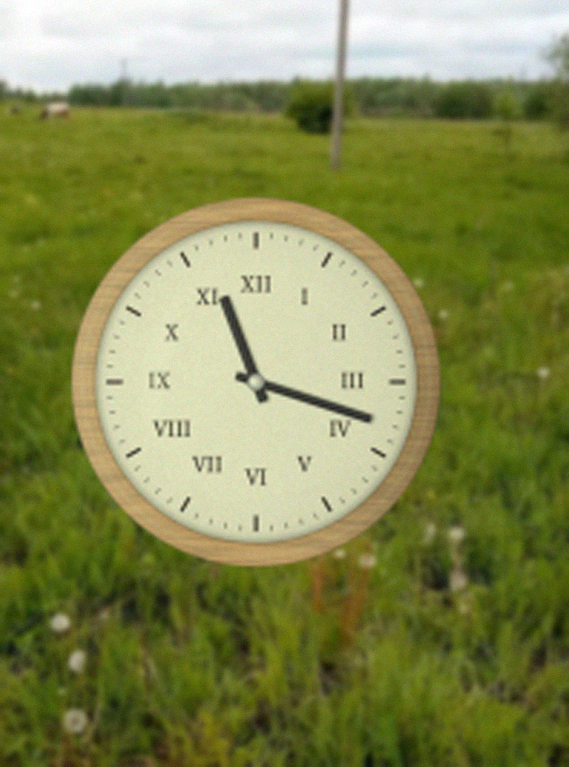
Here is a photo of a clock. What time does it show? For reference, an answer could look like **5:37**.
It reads **11:18**
